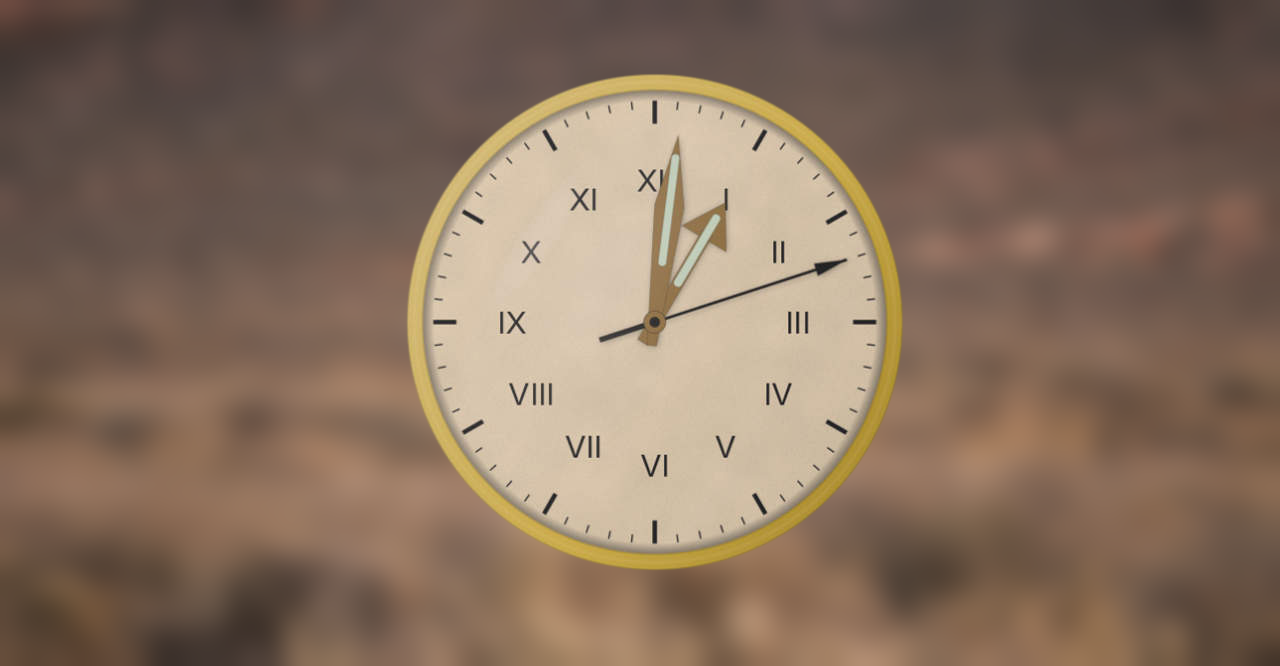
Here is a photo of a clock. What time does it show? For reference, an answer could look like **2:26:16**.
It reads **1:01:12**
